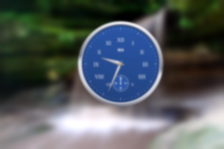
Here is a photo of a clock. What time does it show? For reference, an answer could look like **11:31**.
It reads **9:34**
